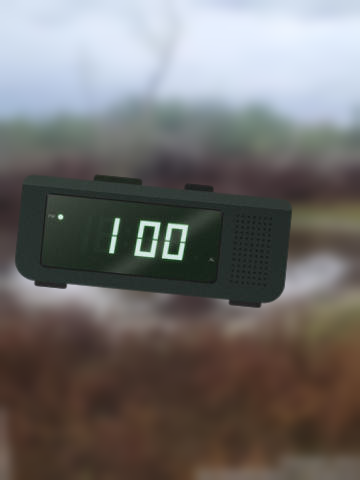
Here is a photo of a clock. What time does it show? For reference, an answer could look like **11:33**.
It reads **1:00**
